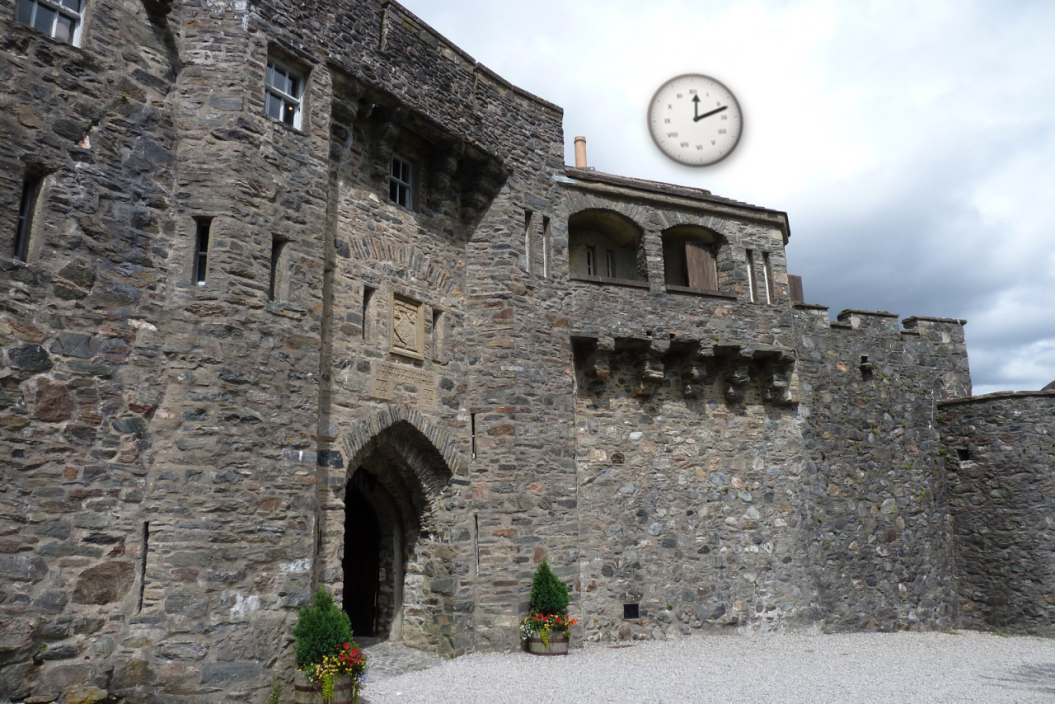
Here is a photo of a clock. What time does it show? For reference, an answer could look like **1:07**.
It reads **12:12**
